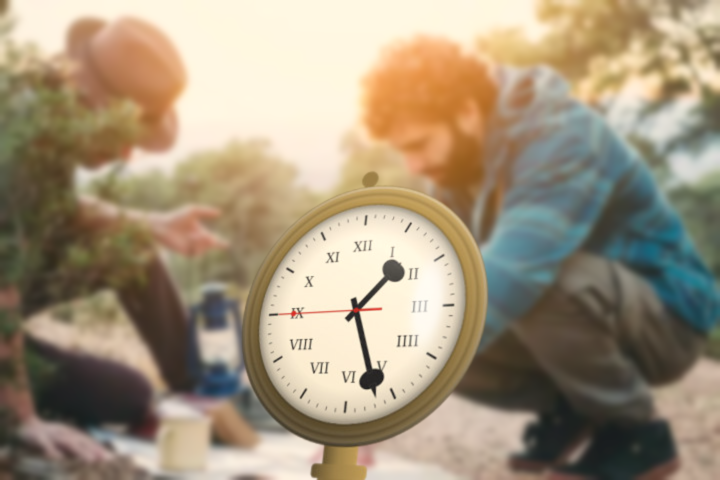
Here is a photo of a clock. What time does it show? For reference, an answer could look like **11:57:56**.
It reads **1:26:45**
